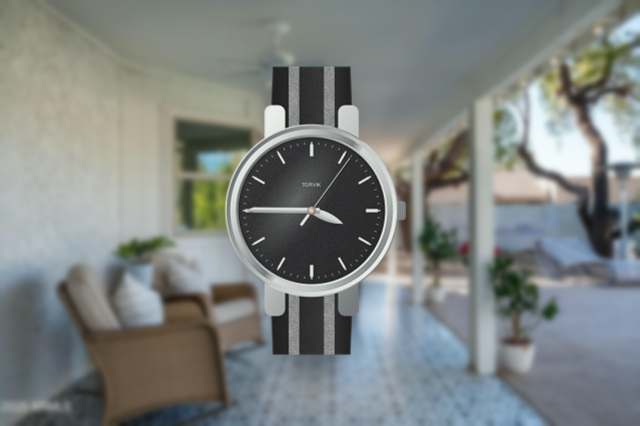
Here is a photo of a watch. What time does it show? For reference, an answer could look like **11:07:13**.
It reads **3:45:06**
